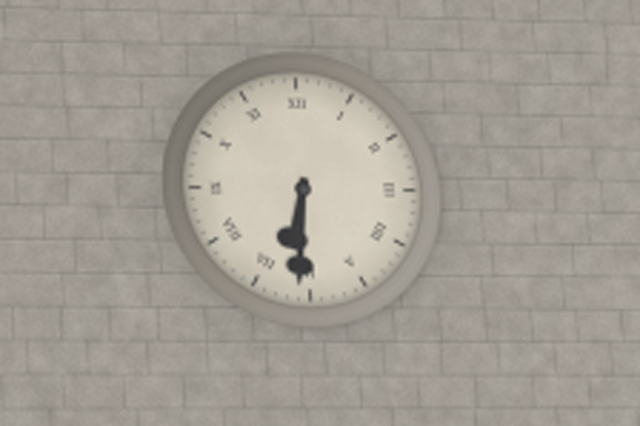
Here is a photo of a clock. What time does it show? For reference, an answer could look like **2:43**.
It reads **6:31**
